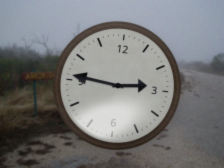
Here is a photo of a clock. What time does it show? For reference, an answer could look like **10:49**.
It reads **2:46**
